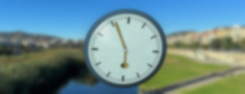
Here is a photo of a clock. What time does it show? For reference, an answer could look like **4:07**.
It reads **5:56**
